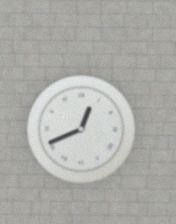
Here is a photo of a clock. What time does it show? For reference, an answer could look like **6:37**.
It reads **12:41**
